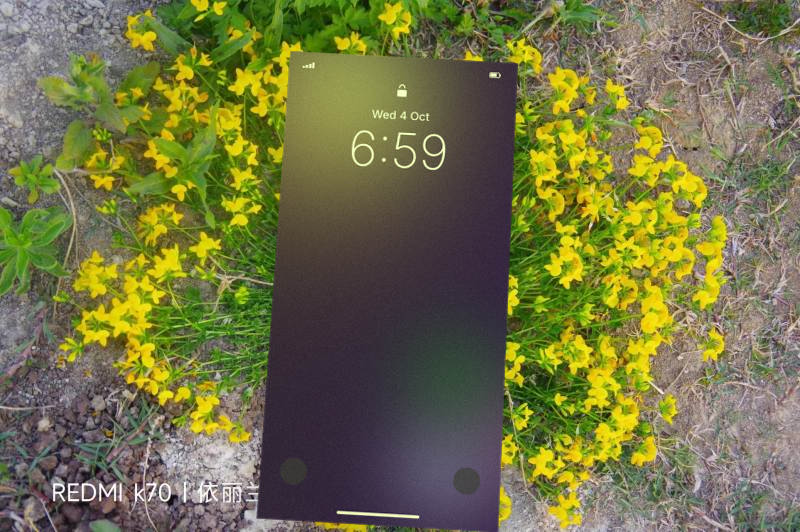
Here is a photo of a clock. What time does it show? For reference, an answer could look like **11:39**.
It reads **6:59**
